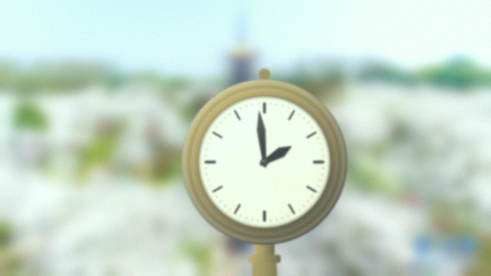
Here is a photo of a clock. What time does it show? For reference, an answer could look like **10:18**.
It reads **1:59**
